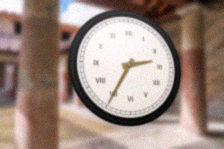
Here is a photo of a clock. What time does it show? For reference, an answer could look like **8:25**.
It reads **2:35**
